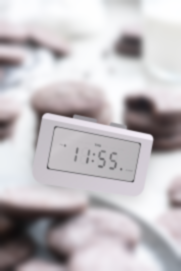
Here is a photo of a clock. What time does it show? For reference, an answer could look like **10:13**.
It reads **11:55**
